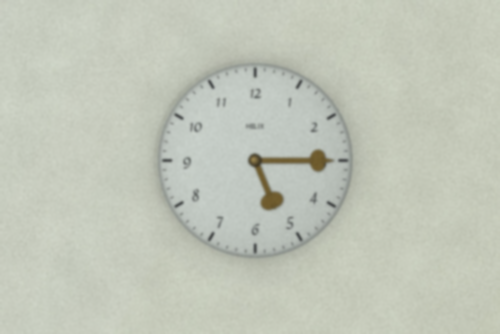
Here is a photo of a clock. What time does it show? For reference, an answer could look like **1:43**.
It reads **5:15**
